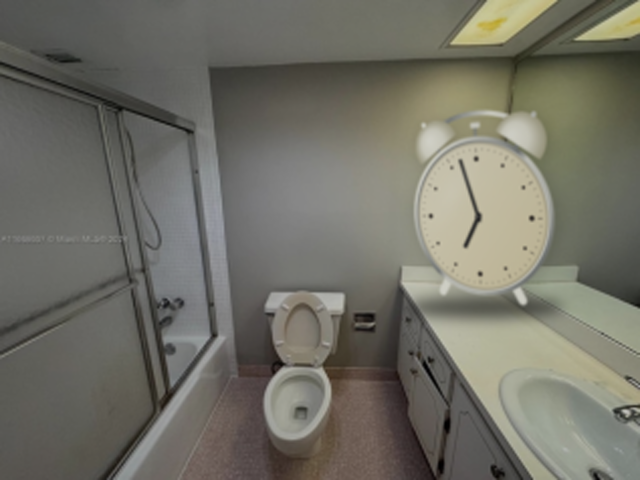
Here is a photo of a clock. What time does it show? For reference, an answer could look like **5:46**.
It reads **6:57**
